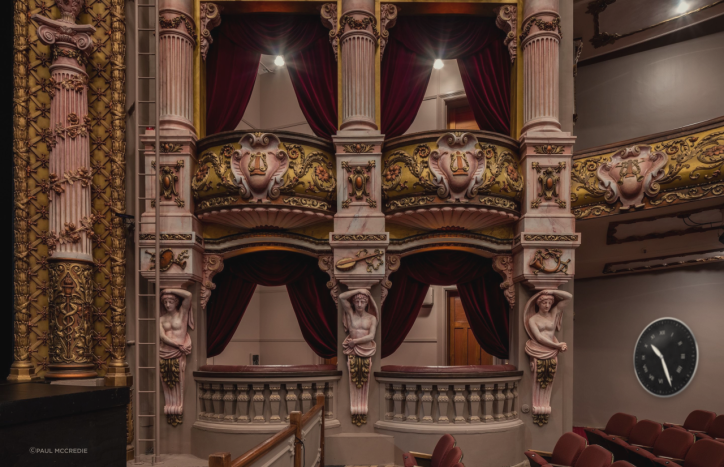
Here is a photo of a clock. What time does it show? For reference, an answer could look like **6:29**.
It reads **10:26**
